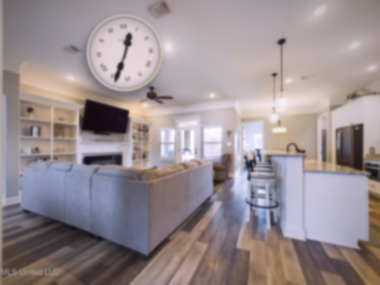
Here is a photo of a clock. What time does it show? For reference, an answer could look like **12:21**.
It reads **12:34**
